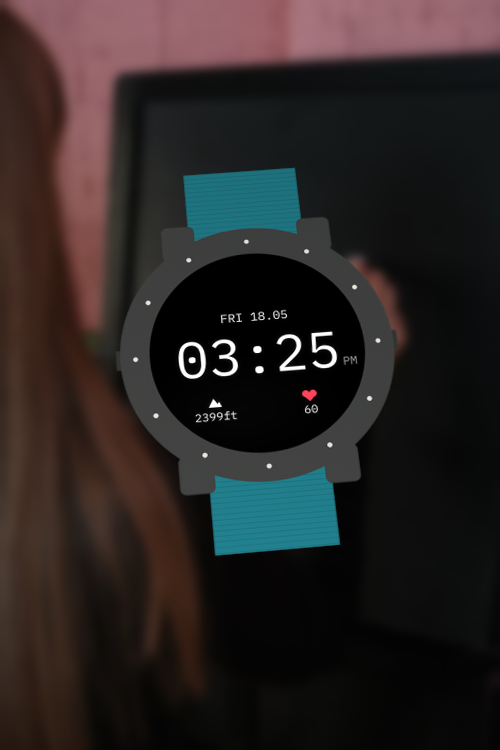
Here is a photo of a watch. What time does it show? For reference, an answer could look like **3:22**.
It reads **3:25**
